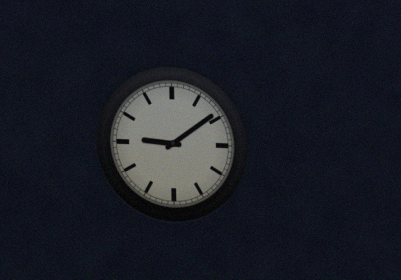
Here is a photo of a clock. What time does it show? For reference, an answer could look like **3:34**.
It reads **9:09**
